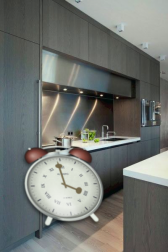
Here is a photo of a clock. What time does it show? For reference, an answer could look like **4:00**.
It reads **3:59**
